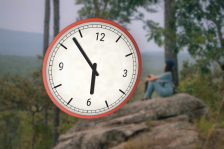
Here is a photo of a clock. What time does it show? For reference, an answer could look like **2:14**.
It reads **5:53**
